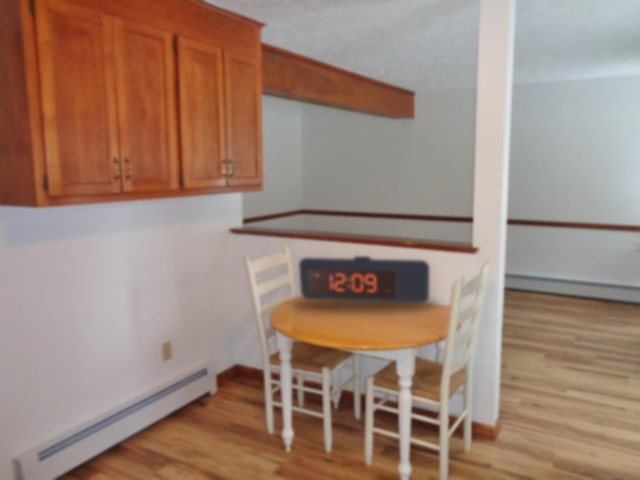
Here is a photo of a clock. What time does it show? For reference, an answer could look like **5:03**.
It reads **12:09**
